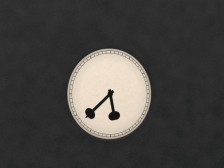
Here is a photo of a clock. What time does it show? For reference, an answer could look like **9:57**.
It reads **5:38**
